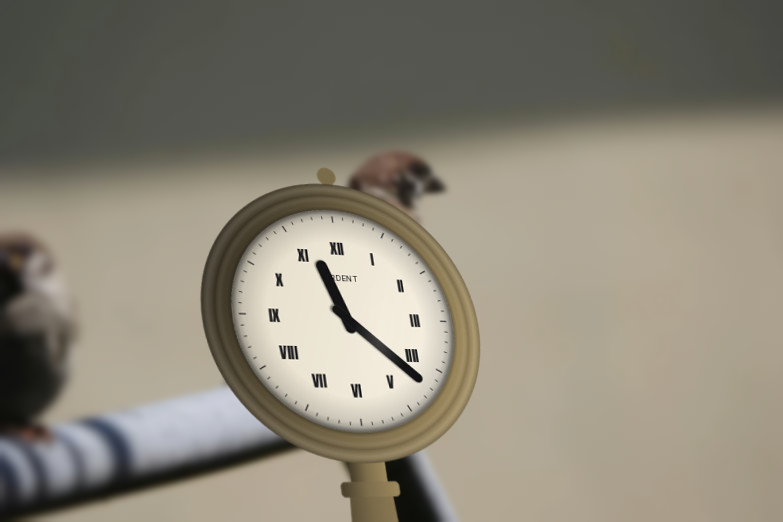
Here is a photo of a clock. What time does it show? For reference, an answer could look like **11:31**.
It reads **11:22**
